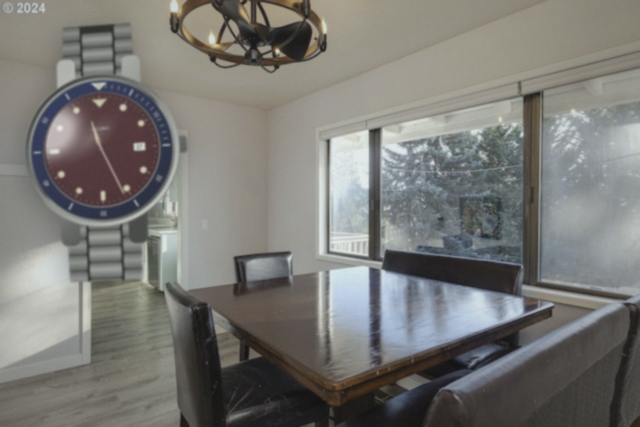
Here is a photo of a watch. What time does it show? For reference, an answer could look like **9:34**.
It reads **11:26**
